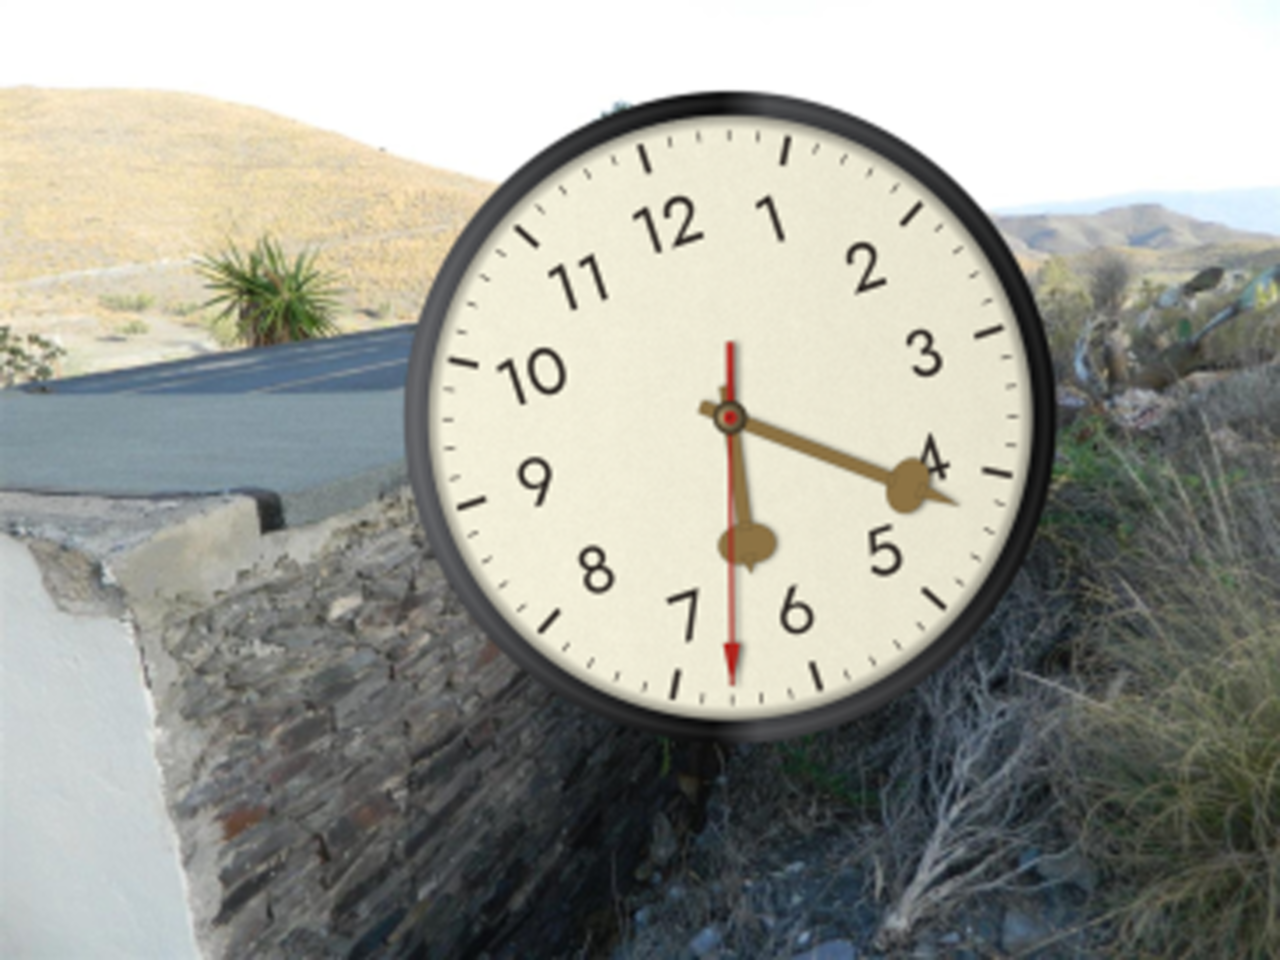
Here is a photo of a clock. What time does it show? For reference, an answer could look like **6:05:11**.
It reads **6:21:33**
